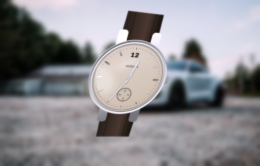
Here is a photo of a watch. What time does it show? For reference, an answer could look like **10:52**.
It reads **12:35**
